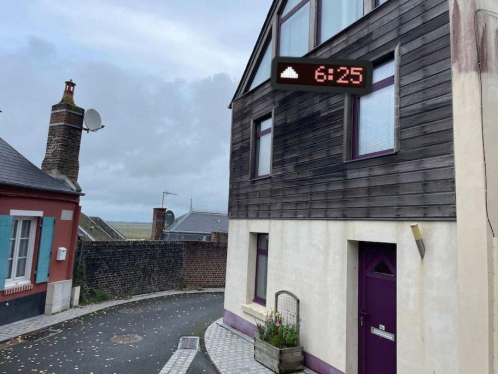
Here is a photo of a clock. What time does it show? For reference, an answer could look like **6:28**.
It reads **6:25**
